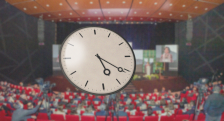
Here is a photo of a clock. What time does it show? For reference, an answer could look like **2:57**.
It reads **5:21**
